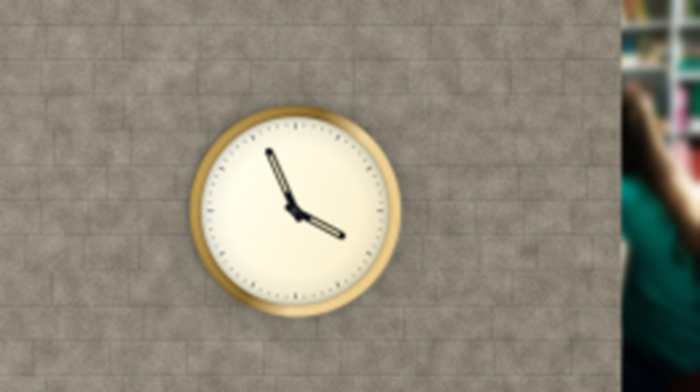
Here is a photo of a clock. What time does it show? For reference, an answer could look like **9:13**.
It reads **3:56**
